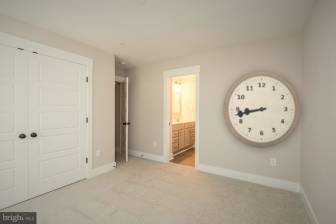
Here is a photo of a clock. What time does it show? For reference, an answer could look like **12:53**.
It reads **8:43**
